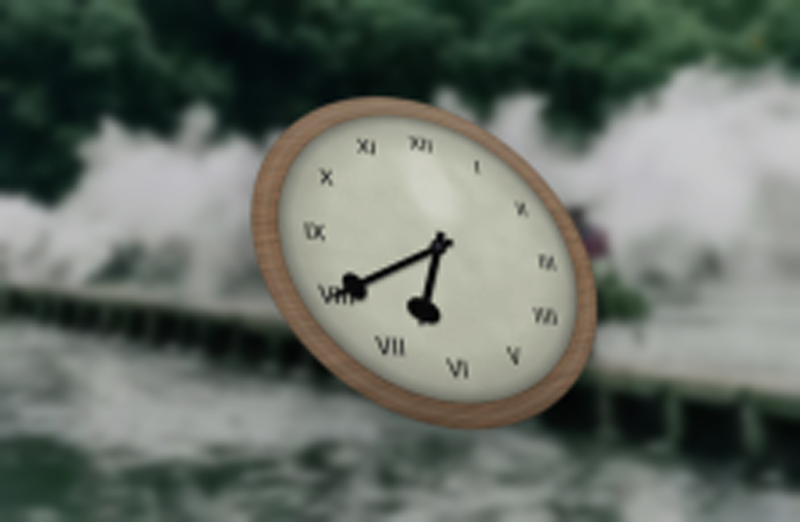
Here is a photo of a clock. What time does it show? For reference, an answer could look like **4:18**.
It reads **6:40**
